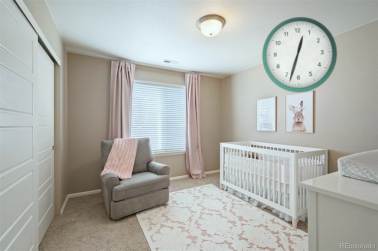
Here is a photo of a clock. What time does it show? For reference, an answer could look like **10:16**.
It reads **12:33**
